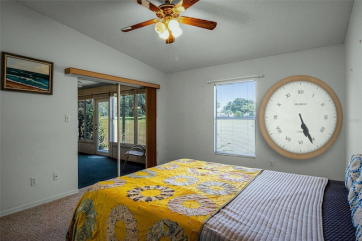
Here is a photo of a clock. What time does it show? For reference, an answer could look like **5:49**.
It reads **5:26**
